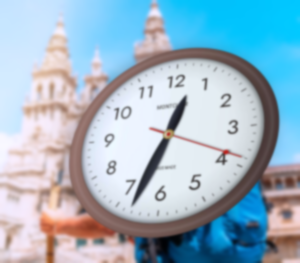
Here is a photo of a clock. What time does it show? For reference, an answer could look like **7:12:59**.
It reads **12:33:19**
